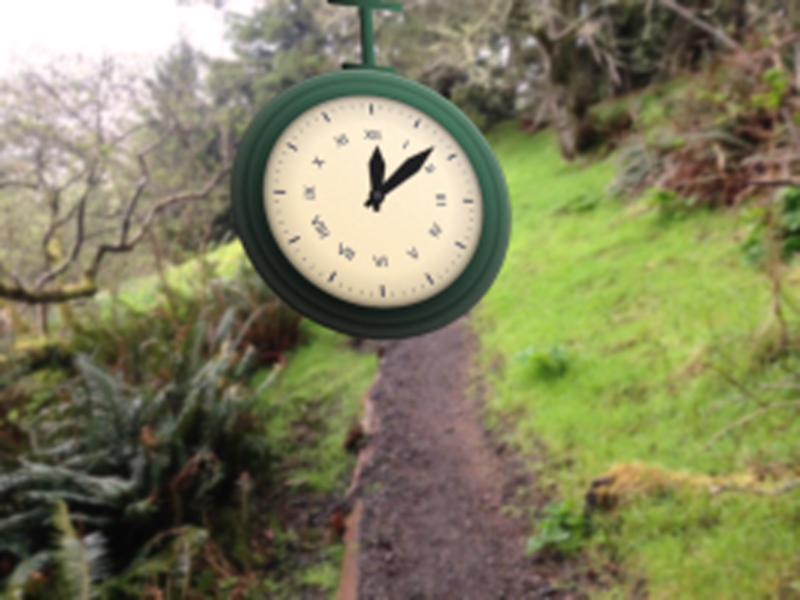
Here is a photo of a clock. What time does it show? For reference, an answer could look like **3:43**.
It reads **12:08**
